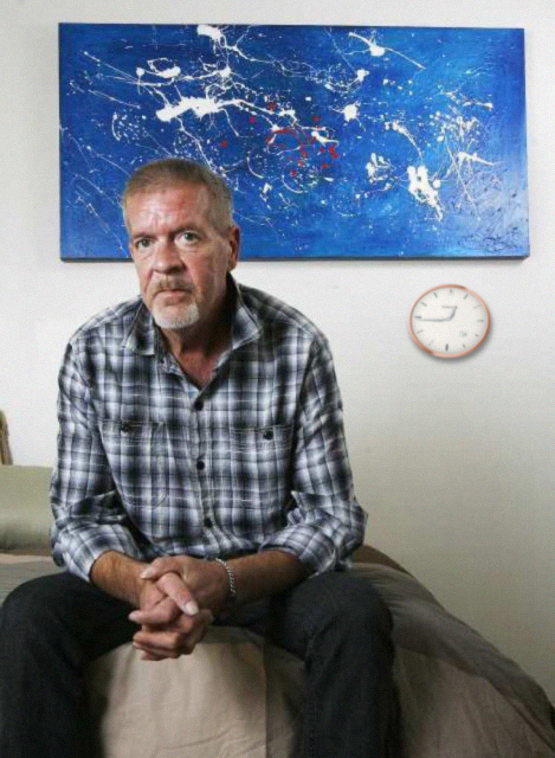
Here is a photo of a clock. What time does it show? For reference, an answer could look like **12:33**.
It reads **12:44**
